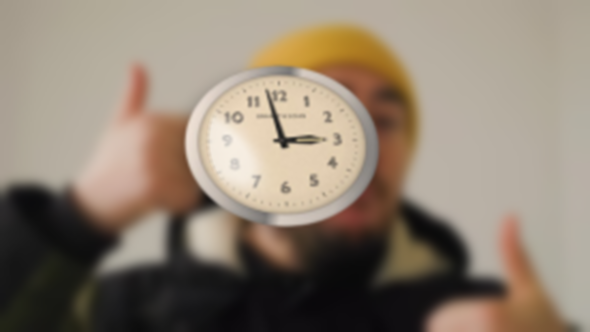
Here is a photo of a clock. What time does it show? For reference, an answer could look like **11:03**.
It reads **2:58**
